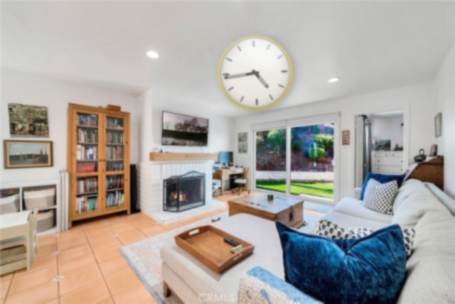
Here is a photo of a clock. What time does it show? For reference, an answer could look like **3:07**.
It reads **4:44**
